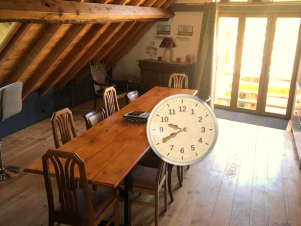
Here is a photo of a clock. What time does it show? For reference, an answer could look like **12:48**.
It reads **9:40**
